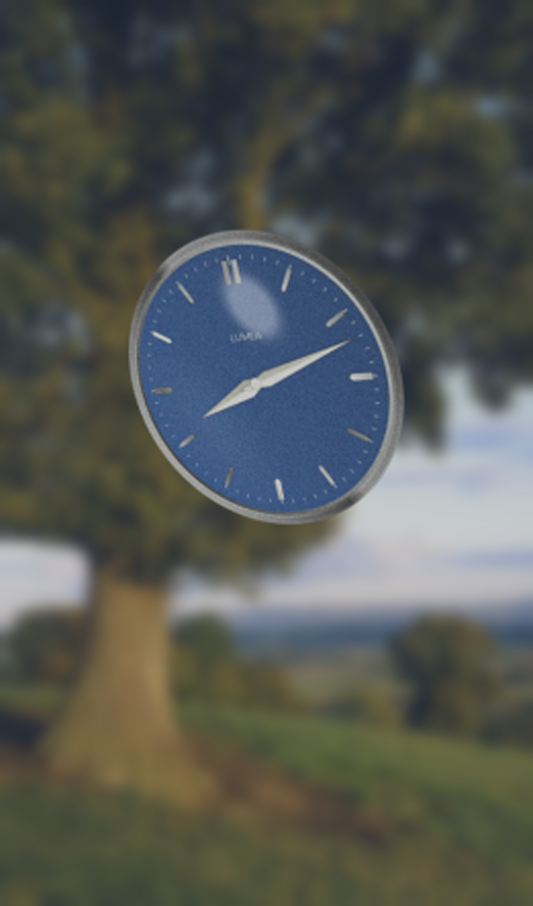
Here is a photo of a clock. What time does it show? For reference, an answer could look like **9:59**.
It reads **8:12**
